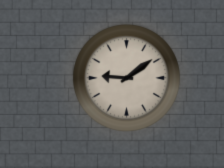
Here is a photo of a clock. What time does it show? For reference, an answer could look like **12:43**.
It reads **9:09**
